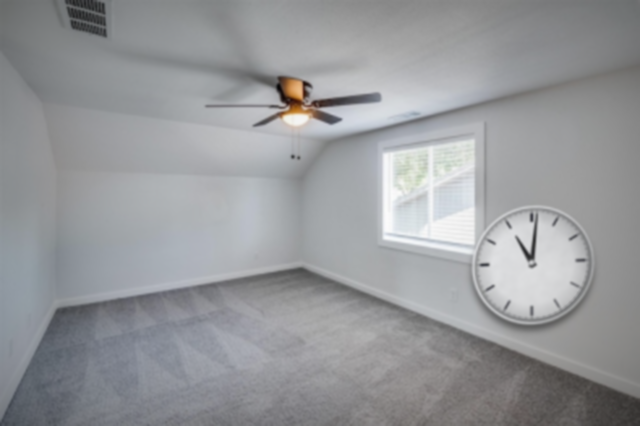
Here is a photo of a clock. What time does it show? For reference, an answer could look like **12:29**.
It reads **11:01**
